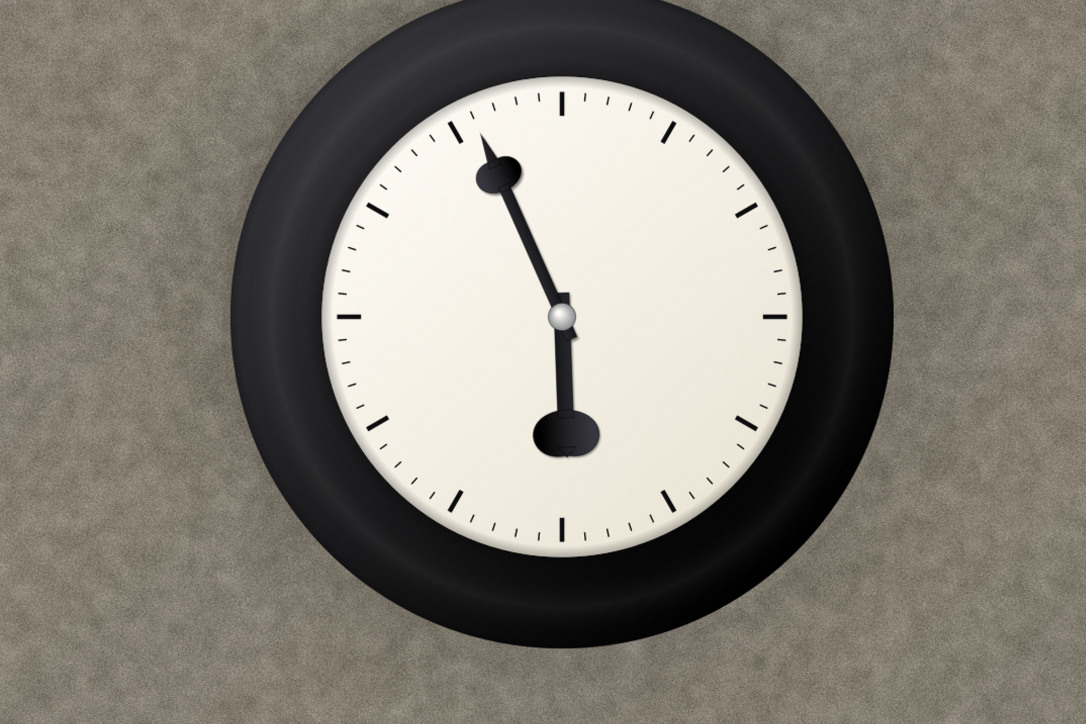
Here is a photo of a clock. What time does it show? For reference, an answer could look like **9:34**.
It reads **5:56**
